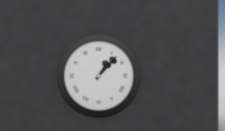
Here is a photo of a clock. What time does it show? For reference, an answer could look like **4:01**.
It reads **1:07**
